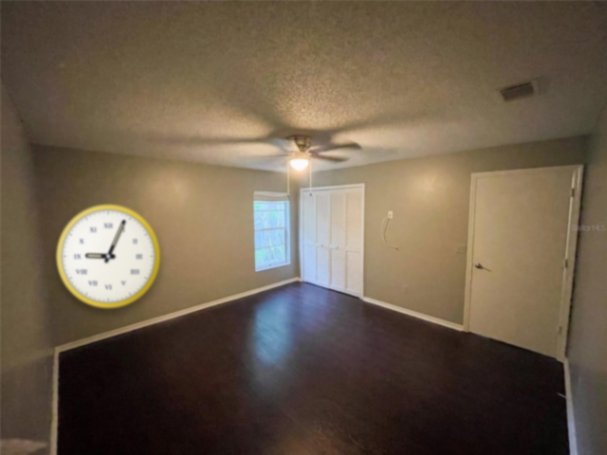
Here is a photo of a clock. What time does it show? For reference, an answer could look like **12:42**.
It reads **9:04**
